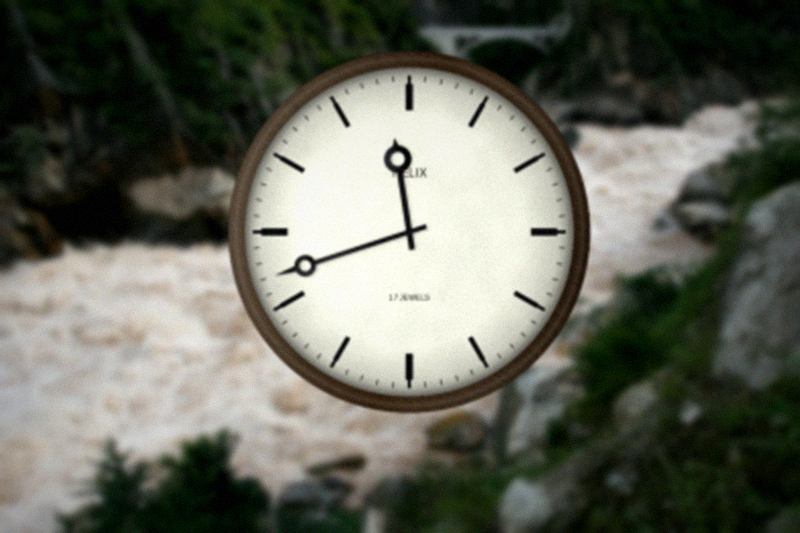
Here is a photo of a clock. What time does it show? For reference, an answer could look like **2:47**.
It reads **11:42**
